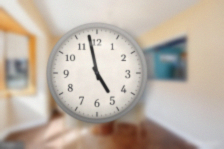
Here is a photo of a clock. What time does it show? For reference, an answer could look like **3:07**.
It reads **4:58**
